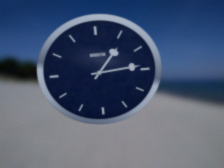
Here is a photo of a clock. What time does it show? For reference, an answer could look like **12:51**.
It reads **1:14**
